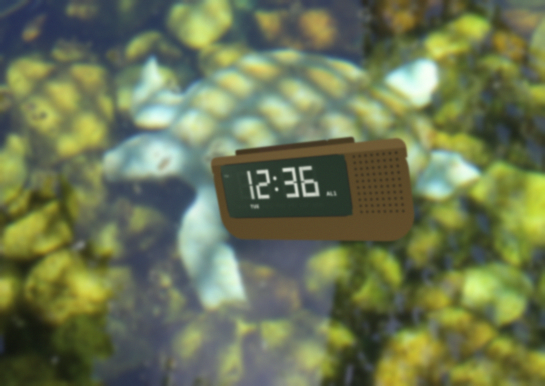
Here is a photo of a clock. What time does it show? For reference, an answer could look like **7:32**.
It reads **12:36**
